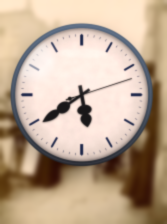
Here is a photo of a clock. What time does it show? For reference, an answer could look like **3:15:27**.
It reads **5:39:12**
